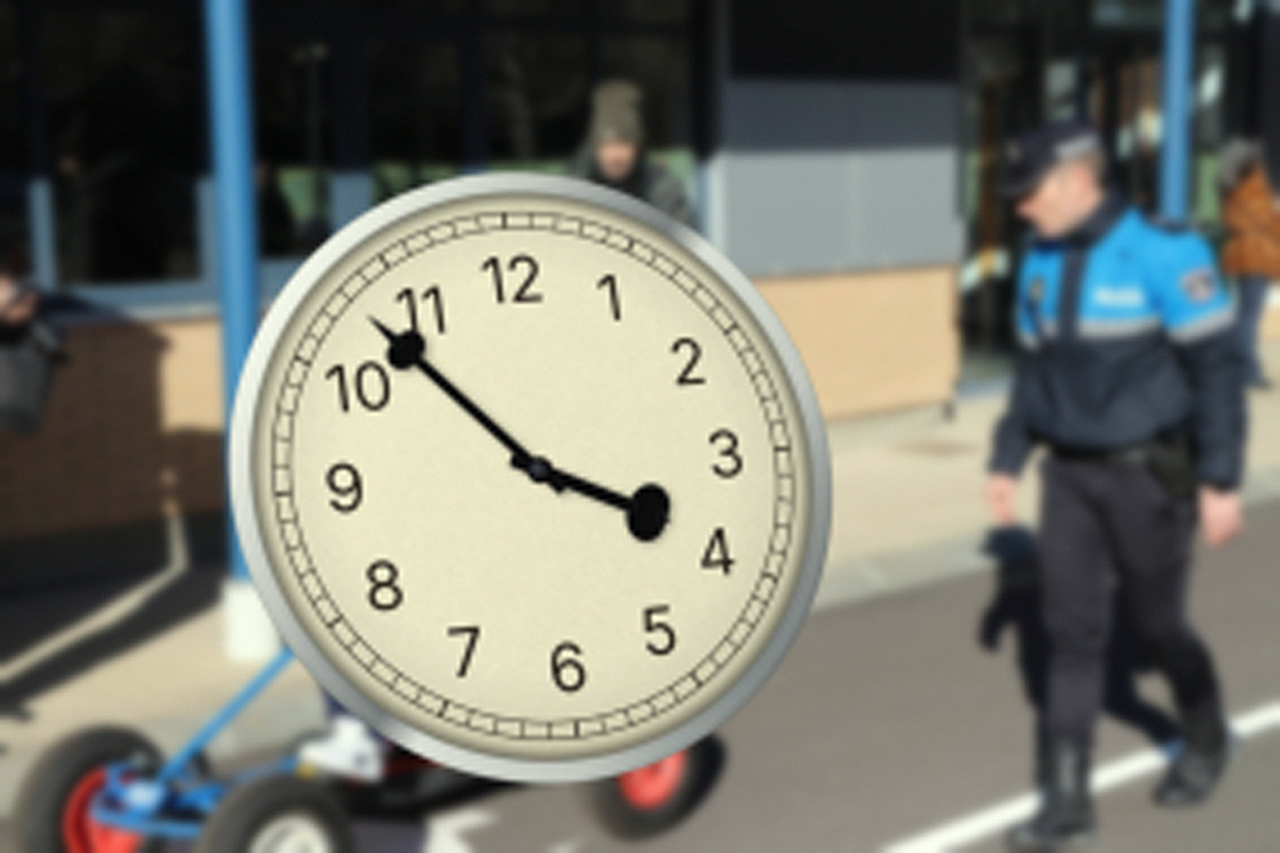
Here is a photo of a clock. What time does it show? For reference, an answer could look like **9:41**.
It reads **3:53**
